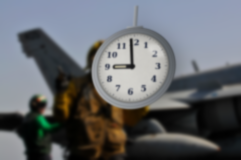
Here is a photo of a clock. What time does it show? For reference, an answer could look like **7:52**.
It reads **8:59**
